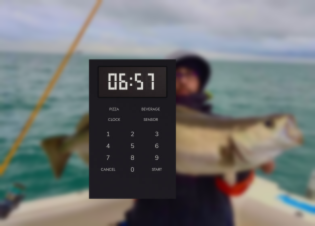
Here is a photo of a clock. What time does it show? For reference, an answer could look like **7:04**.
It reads **6:57**
